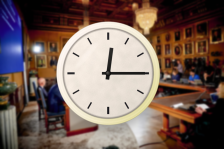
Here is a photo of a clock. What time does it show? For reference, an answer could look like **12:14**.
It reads **12:15**
